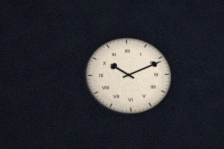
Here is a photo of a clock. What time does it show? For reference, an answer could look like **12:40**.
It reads **10:11**
